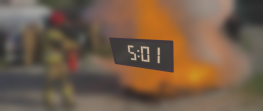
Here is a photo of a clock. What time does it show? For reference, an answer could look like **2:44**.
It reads **5:01**
